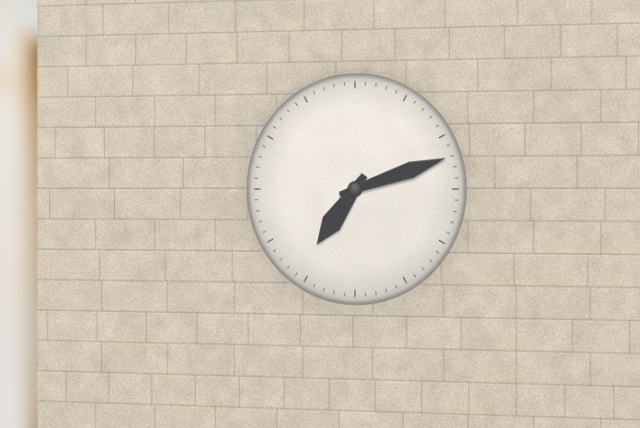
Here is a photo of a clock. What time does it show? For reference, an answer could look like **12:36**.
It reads **7:12**
